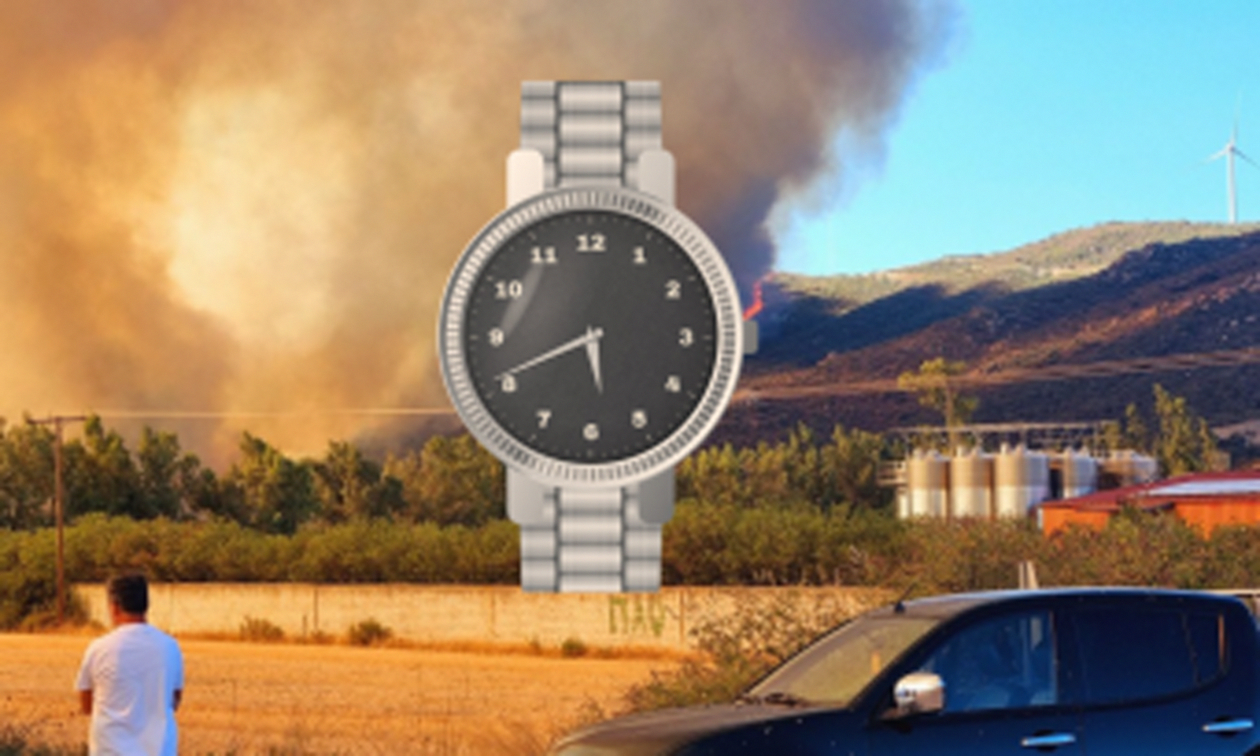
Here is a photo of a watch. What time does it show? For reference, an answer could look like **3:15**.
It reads **5:41**
